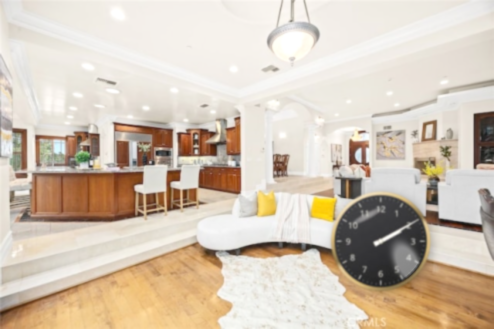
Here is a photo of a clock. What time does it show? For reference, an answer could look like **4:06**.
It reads **2:10**
